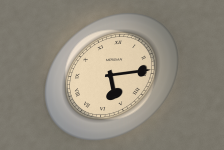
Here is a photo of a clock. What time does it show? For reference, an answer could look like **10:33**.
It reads **5:14**
